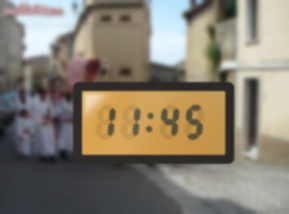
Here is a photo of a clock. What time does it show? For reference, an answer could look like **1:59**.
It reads **11:45**
